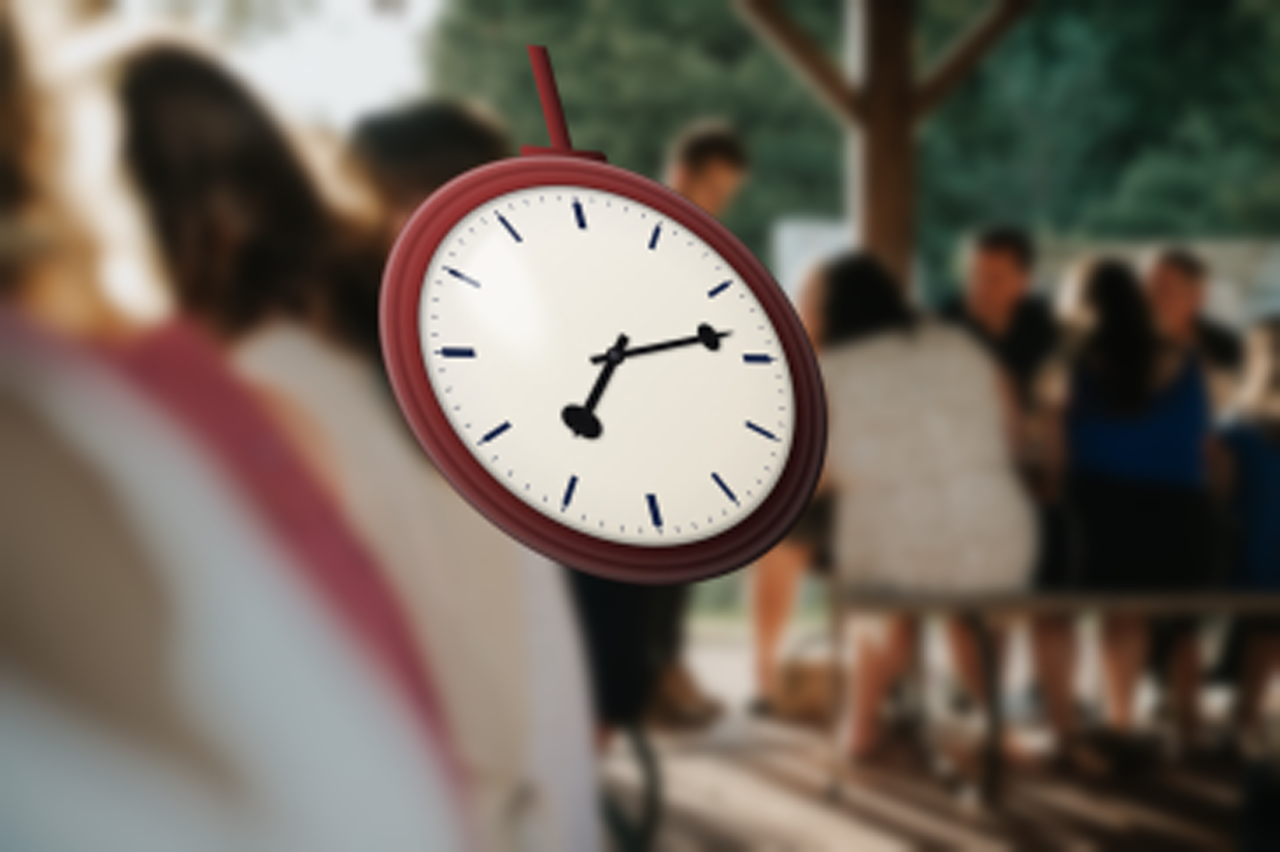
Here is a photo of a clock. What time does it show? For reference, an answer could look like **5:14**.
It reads **7:13**
